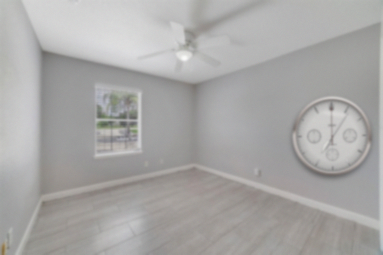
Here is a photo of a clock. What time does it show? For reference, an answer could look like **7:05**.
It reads **7:06**
